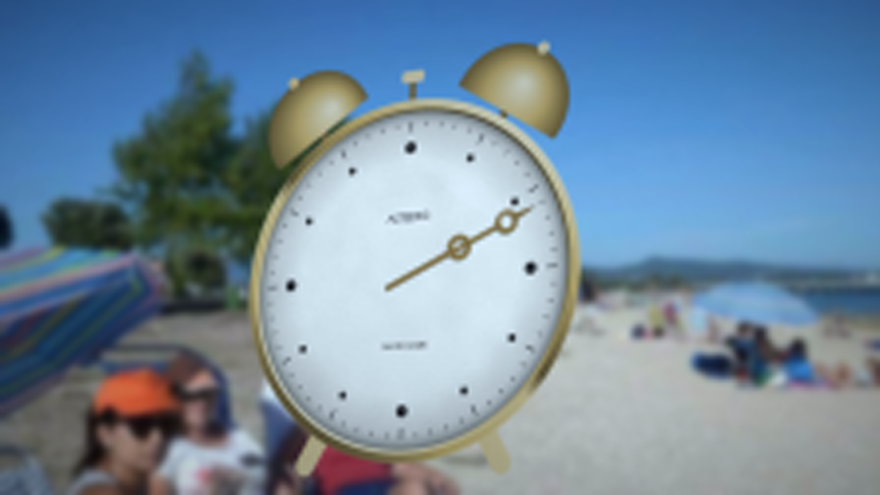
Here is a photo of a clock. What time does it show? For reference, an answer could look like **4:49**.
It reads **2:11**
